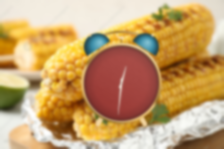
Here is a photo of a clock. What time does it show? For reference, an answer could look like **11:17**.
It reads **12:31**
